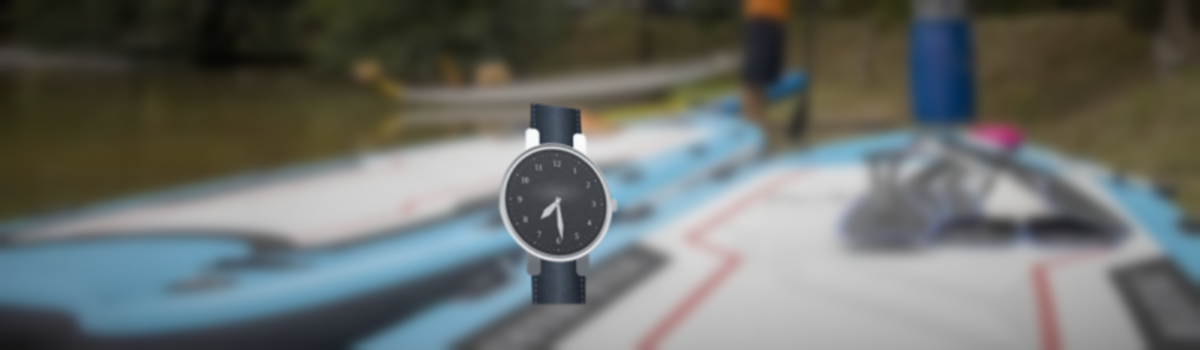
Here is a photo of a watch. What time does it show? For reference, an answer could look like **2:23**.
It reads **7:29**
